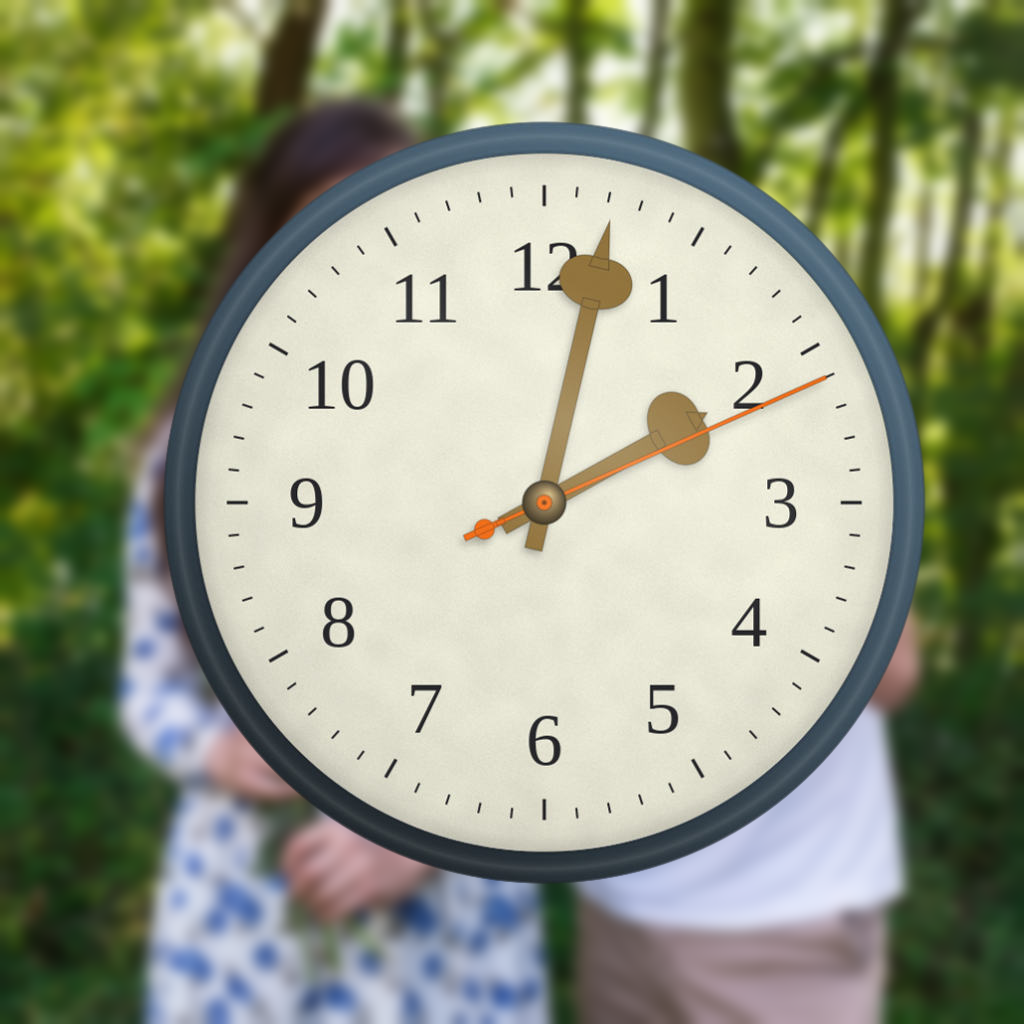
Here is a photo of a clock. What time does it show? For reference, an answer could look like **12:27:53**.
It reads **2:02:11**
